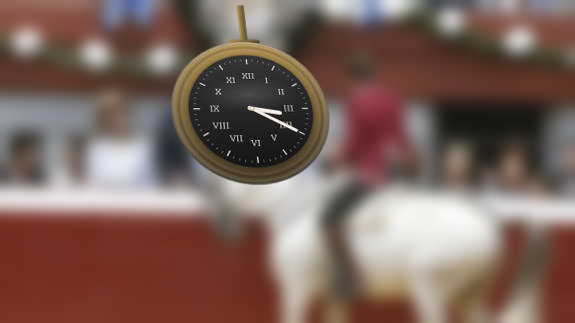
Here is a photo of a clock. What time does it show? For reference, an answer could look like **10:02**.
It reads **3:20**
